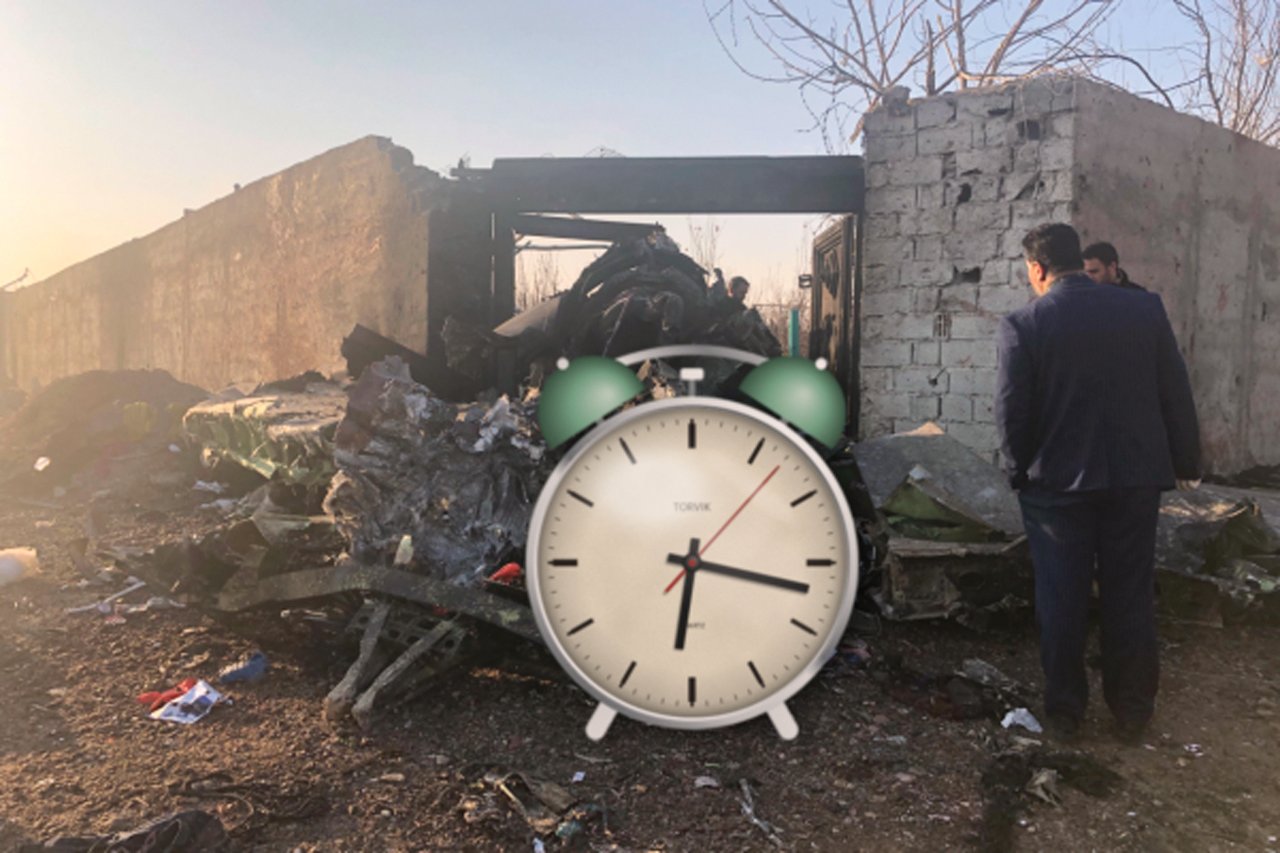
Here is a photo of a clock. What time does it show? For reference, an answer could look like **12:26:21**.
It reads **6:17:07**
